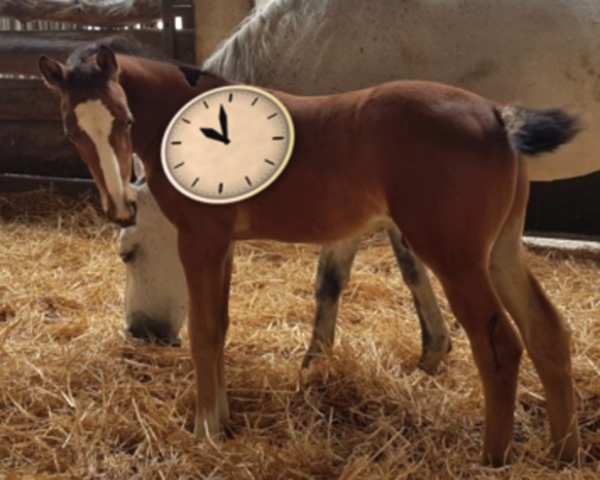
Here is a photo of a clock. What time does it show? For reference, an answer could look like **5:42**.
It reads **9:58**
